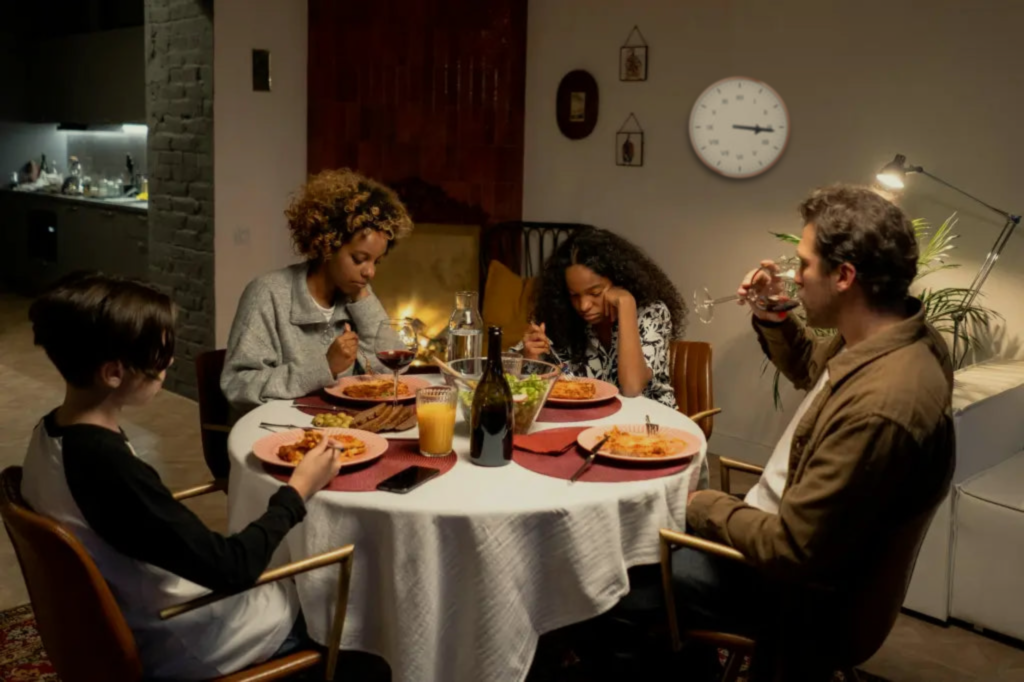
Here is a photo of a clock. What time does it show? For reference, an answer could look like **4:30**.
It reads **3:16**
